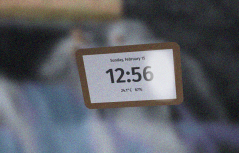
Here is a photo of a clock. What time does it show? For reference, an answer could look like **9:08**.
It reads **12:56**
